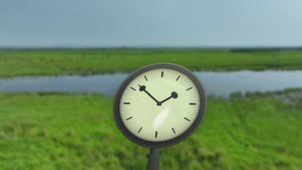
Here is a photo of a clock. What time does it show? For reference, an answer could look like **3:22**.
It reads **1:52**
